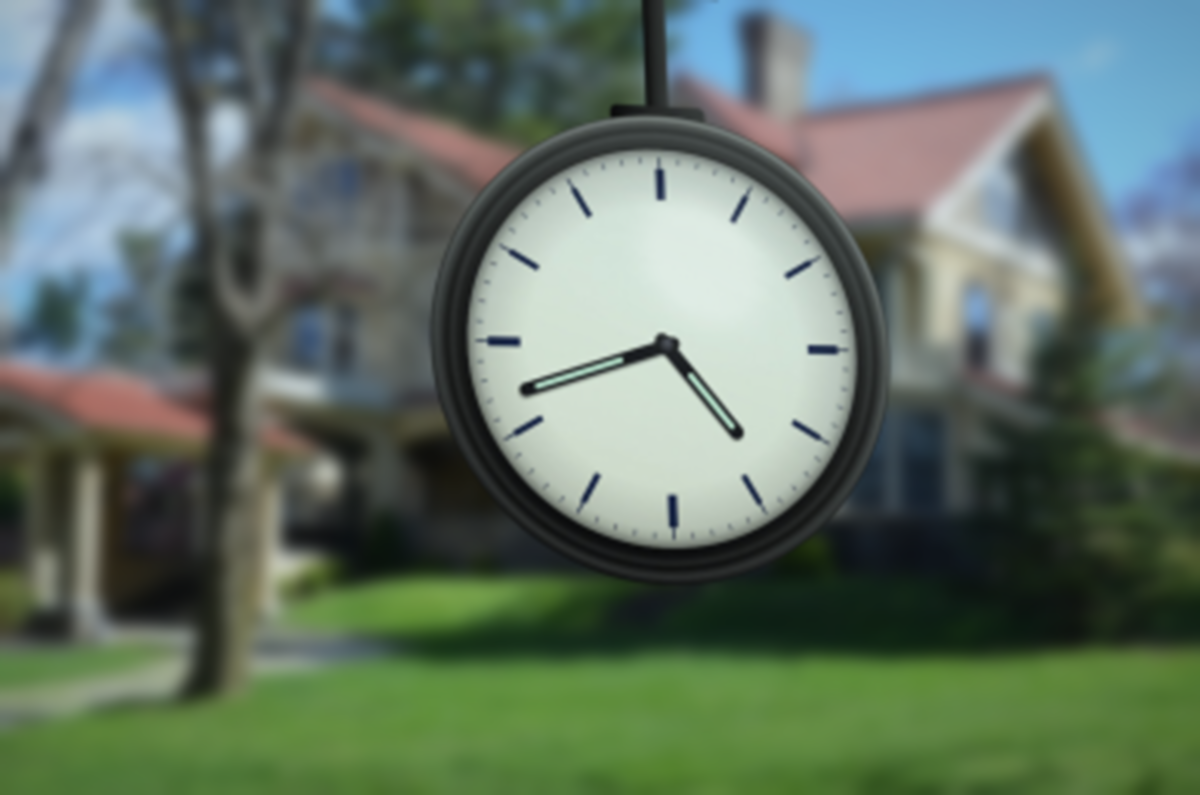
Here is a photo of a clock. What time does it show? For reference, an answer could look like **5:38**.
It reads **4:42**
